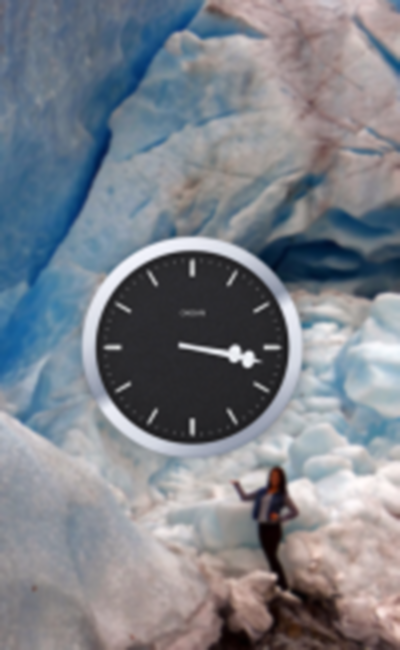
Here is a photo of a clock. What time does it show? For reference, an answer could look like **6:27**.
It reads **3:17**
